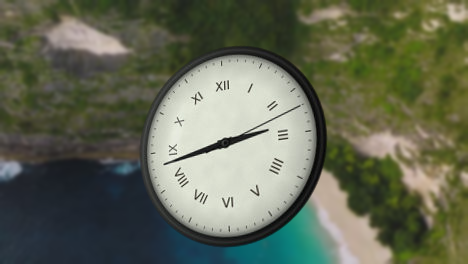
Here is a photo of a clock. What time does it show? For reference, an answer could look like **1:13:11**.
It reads **2:43:12**
